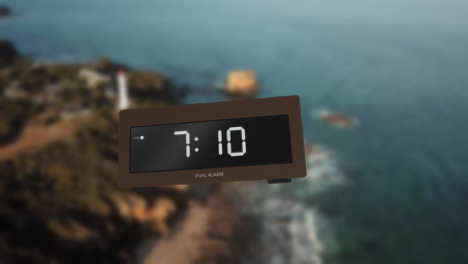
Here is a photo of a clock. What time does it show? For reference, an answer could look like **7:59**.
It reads **7:10**
